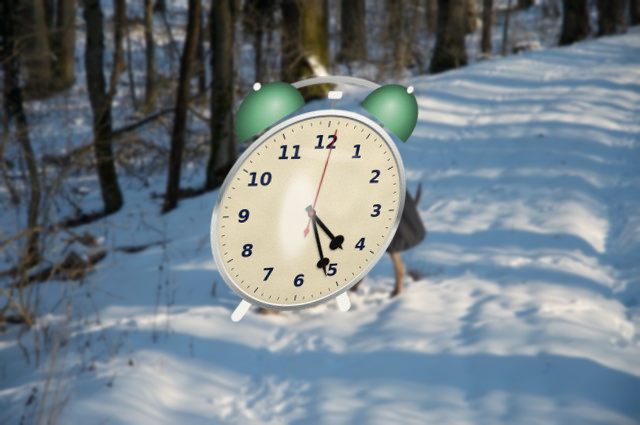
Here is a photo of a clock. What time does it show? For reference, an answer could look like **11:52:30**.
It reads **4:26:01**
